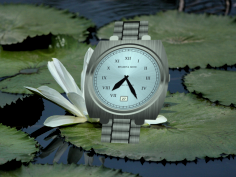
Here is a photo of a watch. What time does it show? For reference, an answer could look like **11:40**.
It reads **7:25**
